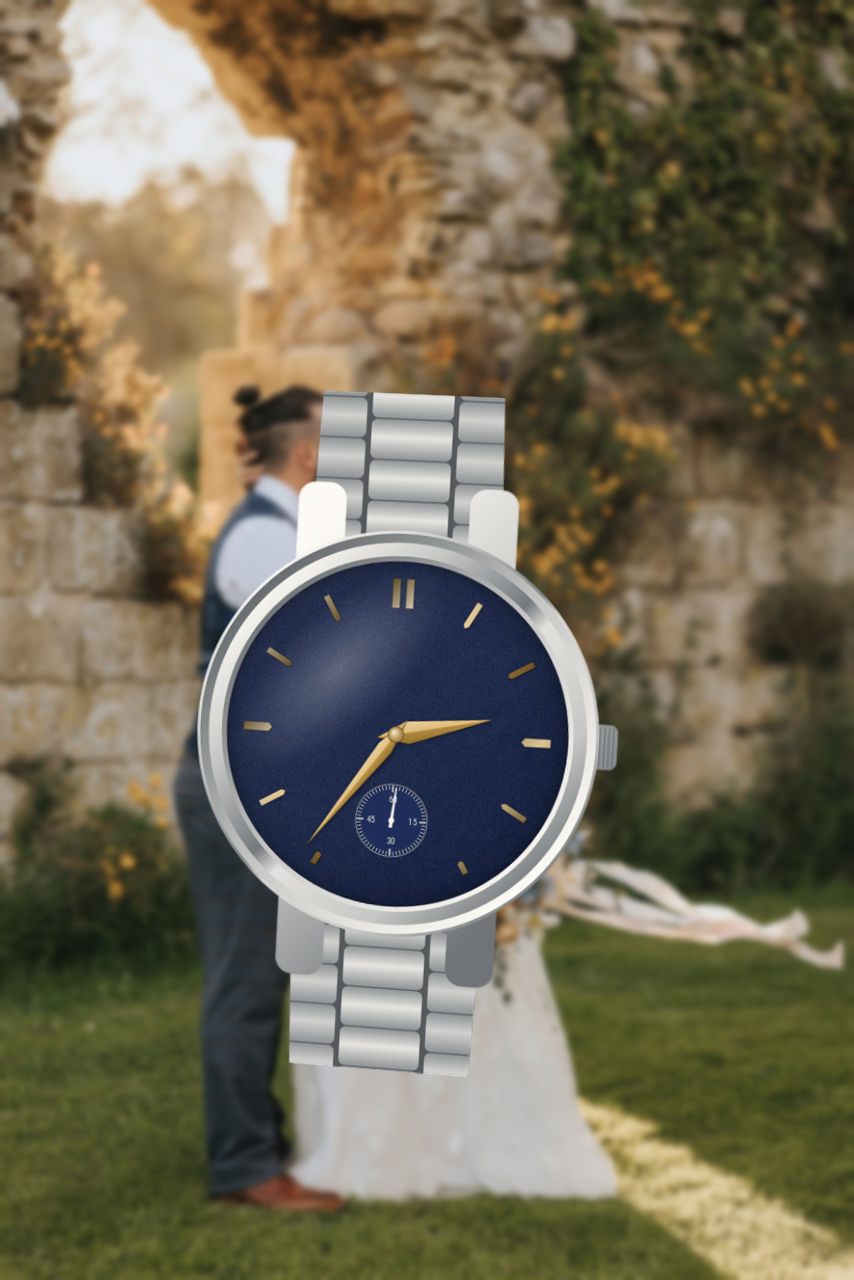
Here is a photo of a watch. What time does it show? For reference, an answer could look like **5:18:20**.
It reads **2:36:01**
